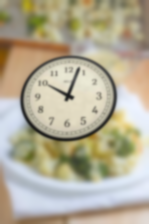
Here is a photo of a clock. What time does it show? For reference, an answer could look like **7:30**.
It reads **10:03**
